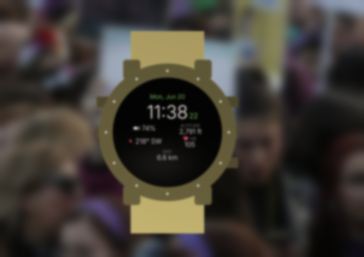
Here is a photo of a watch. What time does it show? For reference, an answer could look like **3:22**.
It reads **11:38**
